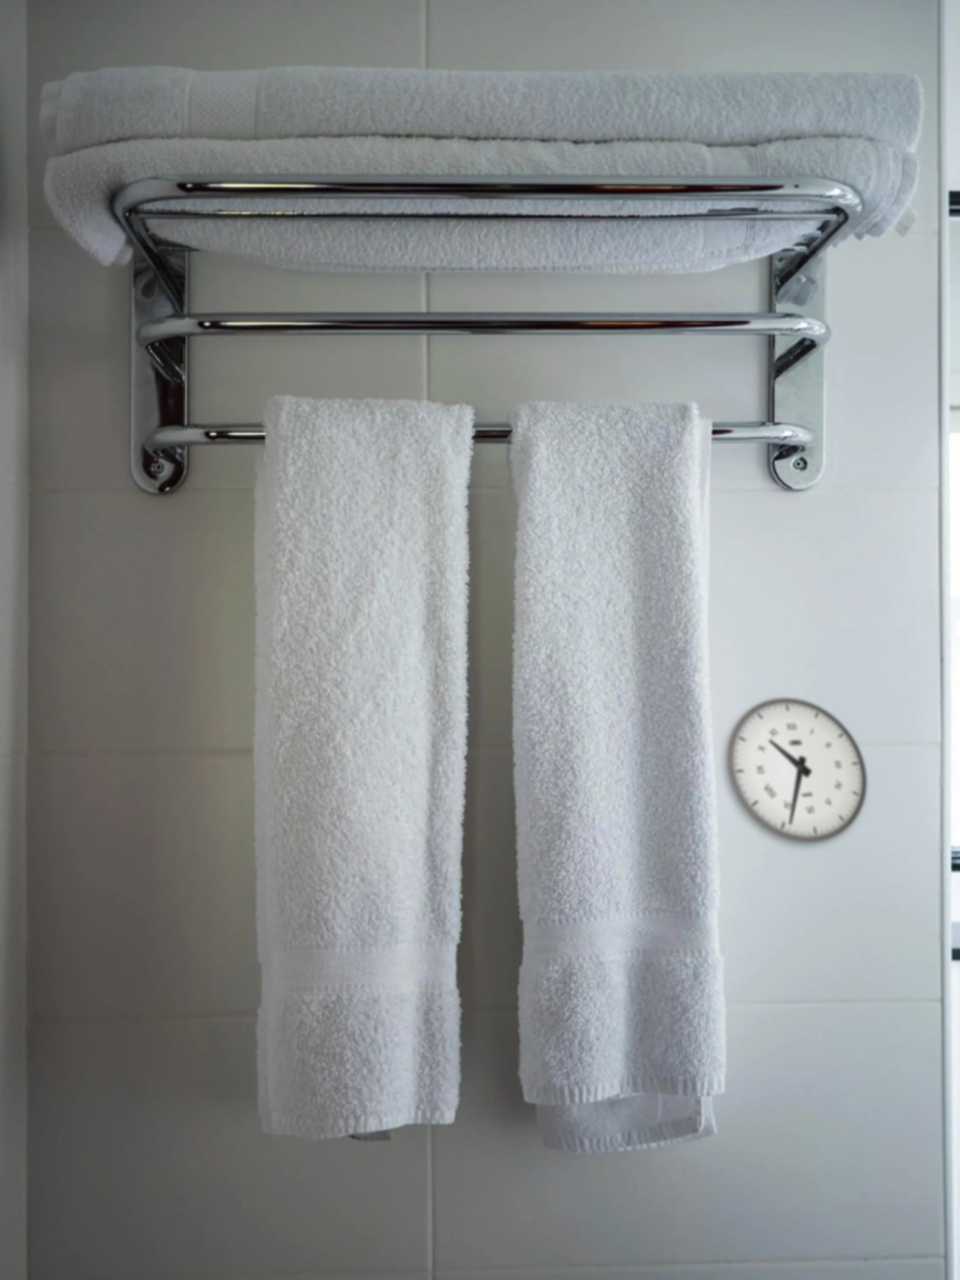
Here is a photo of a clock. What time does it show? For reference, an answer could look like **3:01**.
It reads **10:34**
